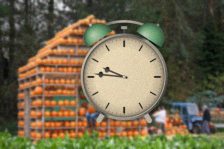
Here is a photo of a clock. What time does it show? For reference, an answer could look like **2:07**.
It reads **9:46**
